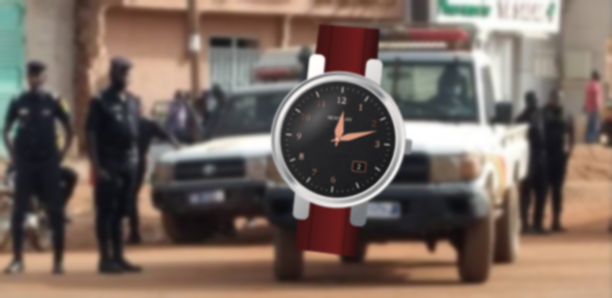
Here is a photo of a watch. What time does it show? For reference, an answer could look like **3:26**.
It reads **12:12**
